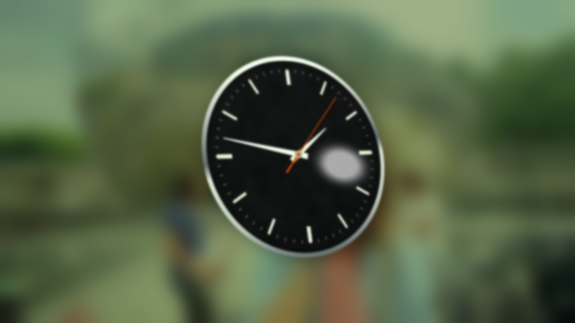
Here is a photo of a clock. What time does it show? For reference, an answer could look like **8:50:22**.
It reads **1:47:07**
